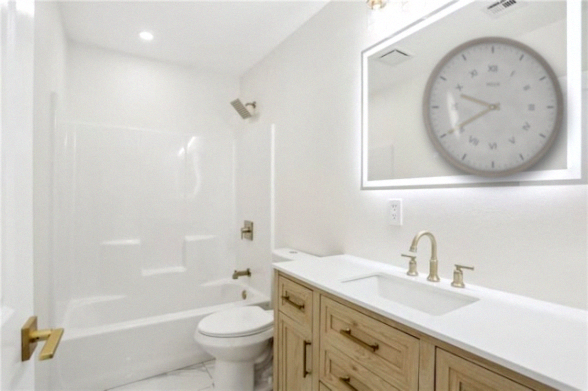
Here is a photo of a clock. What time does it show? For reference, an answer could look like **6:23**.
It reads **9:40**
